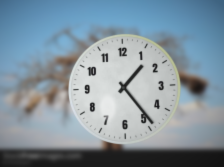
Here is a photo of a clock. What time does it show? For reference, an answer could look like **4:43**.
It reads **1:24**
